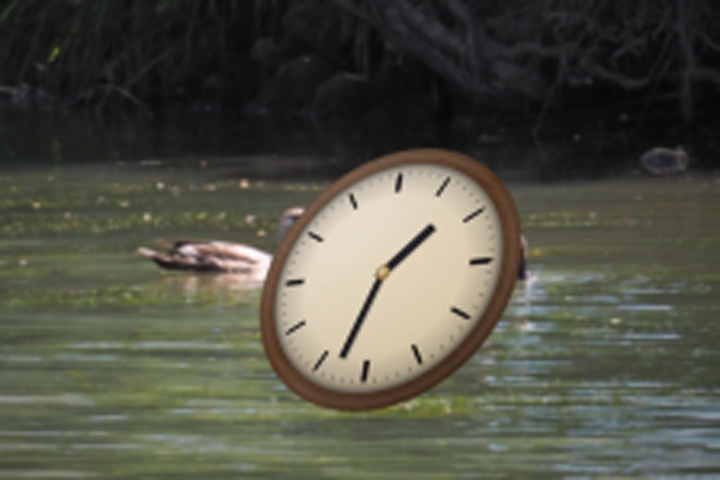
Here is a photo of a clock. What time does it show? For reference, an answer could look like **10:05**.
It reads **1:33**
